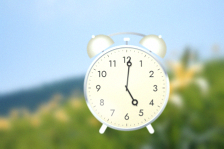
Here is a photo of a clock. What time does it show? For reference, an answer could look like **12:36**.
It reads **5:01**
